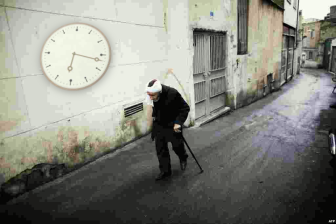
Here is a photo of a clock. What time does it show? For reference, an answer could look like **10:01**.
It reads **6:17**
